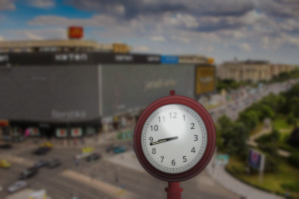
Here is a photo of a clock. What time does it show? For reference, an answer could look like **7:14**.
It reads **8:43**
